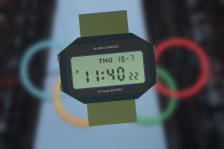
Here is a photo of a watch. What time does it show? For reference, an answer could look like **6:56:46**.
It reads **11:40:22**
